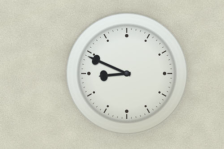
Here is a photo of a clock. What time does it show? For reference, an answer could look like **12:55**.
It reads **8:49**
